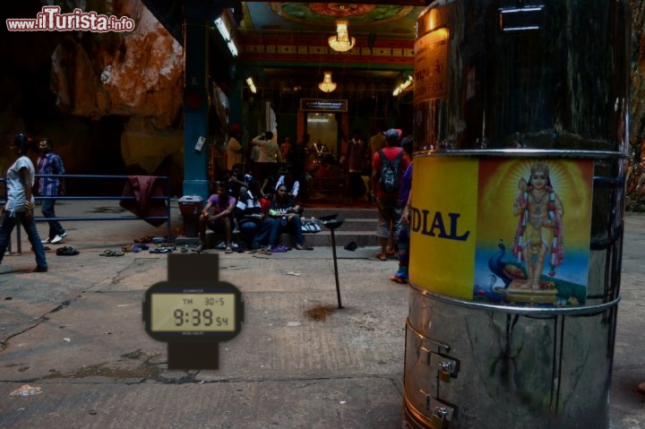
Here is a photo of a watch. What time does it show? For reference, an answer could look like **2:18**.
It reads **9:39**
